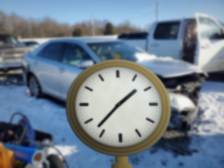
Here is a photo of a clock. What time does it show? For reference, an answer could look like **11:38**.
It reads **1:37**
